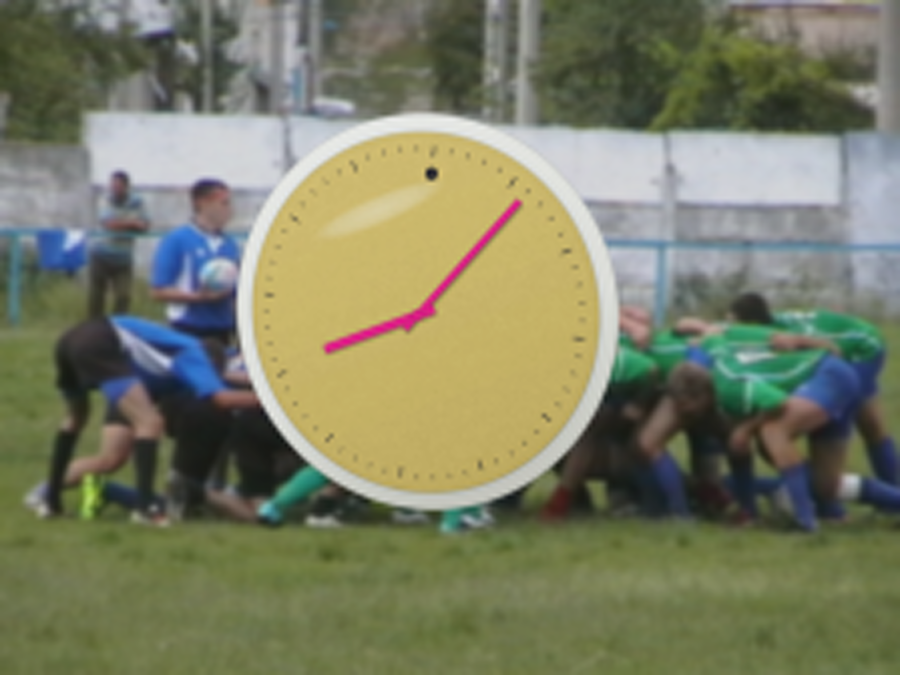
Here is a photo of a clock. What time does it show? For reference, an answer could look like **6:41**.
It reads **8:06**
